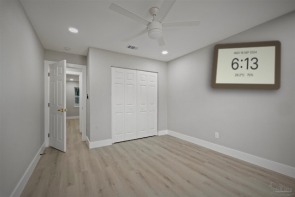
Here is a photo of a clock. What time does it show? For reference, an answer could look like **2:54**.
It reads **6:13**
